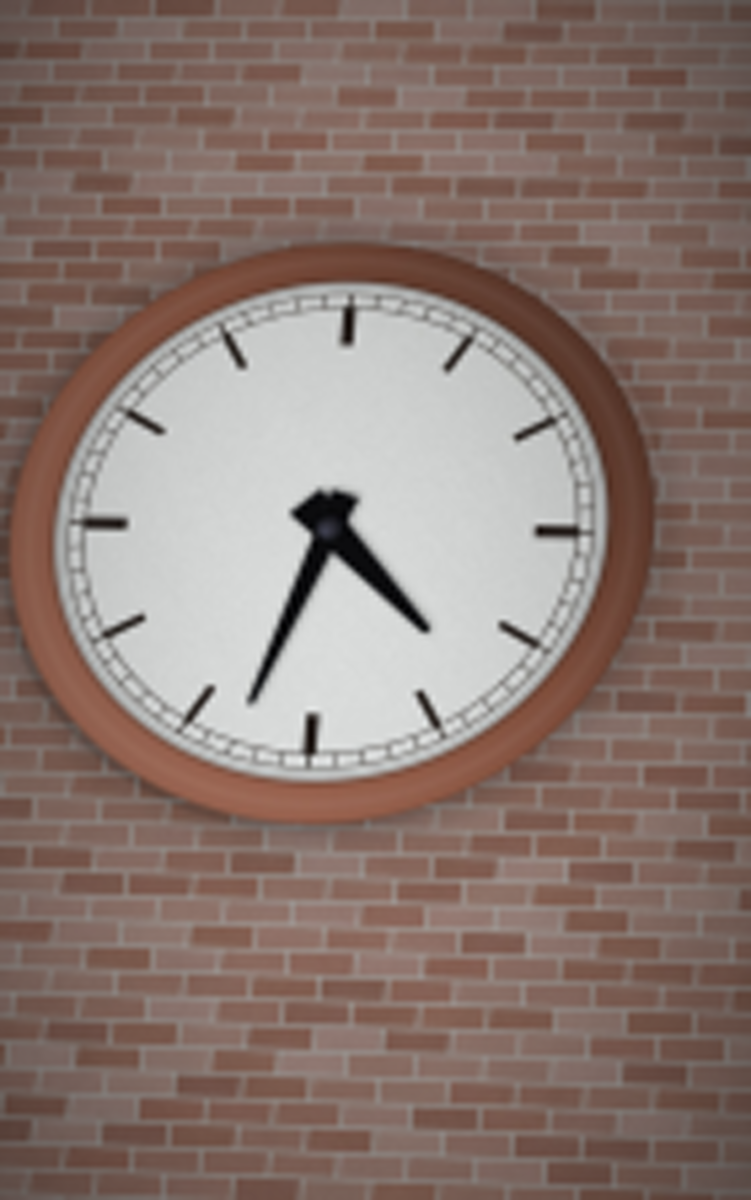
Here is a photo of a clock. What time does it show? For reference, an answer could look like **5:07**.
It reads **4:33**
